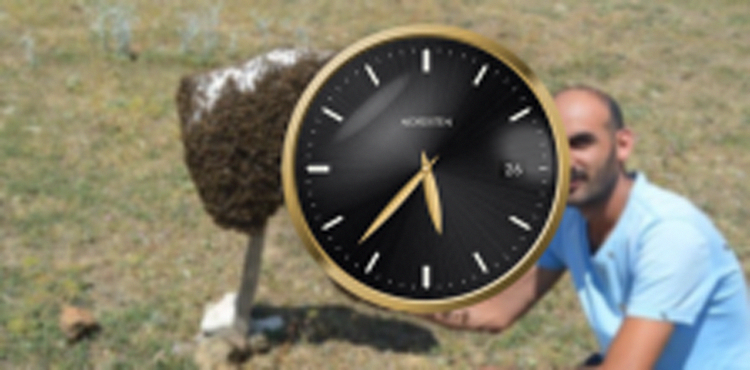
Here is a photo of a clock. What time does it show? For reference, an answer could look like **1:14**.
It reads **5:37**
